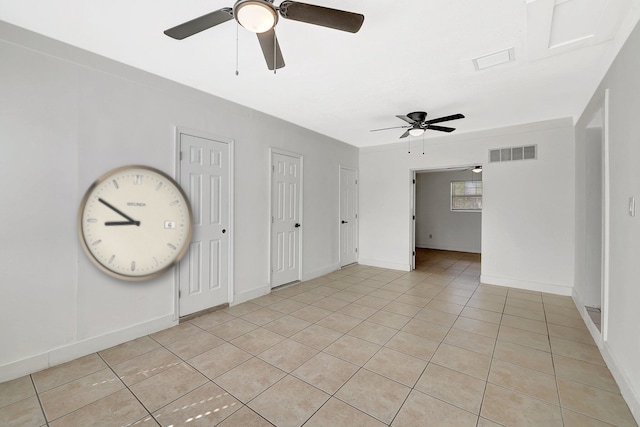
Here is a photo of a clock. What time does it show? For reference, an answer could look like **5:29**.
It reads **8:50**
